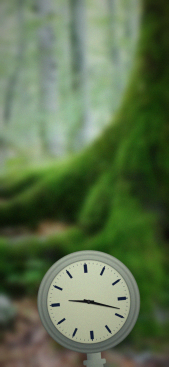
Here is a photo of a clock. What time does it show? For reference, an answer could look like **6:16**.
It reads **9:18**
